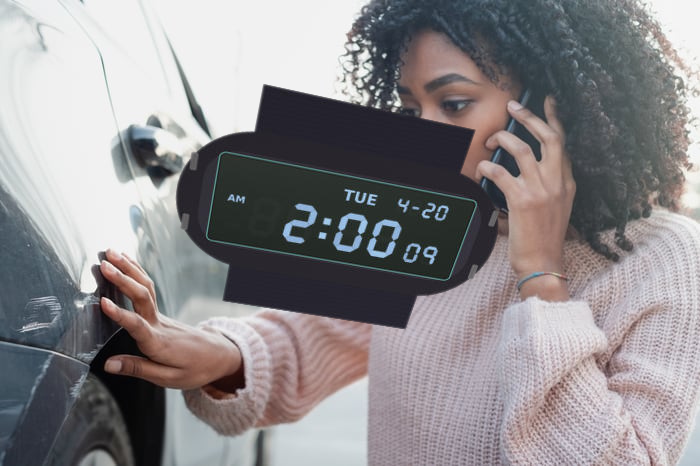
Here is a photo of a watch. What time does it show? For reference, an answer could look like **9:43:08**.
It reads **2:00:09**
